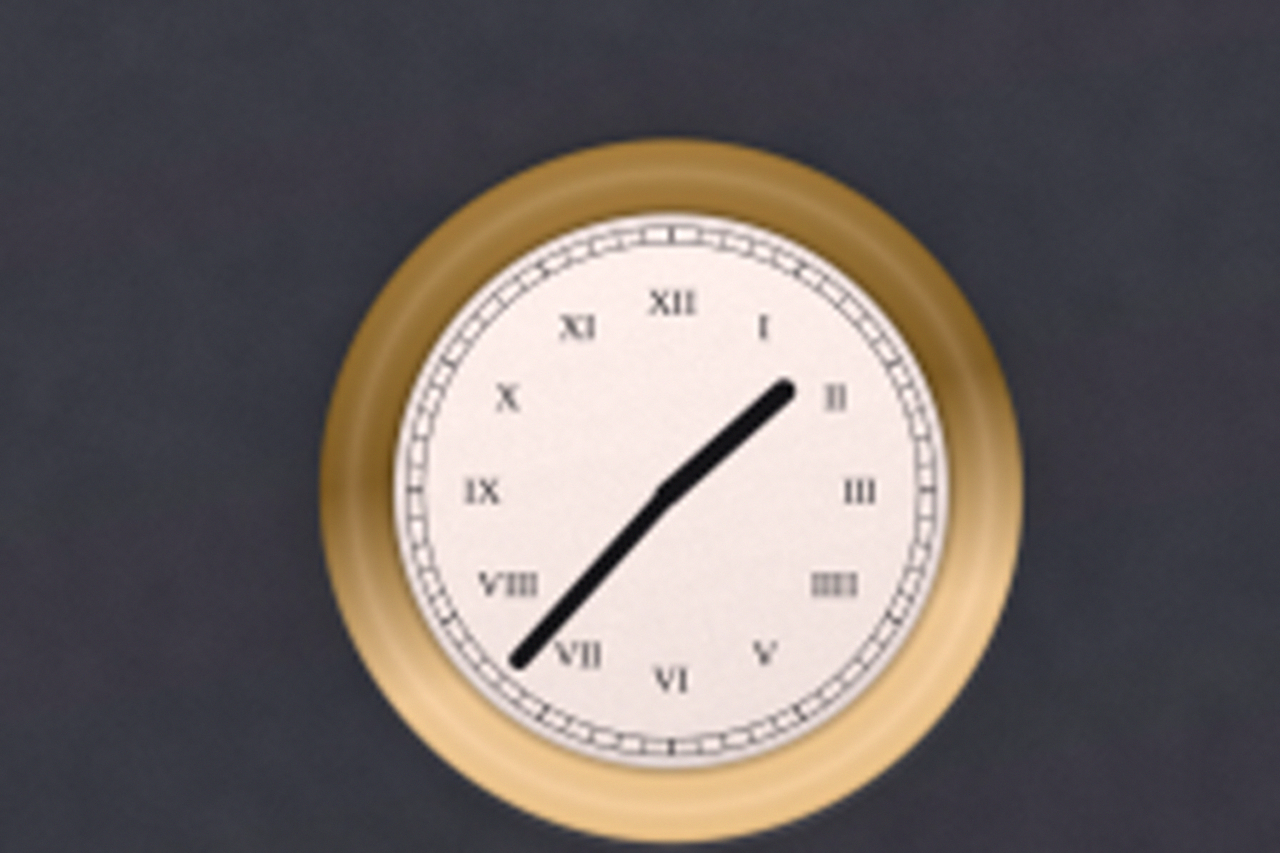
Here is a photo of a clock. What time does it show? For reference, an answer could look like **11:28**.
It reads **1:37**
